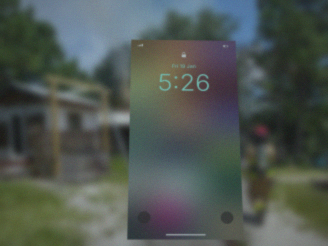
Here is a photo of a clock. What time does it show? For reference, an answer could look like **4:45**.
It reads **5:26**
